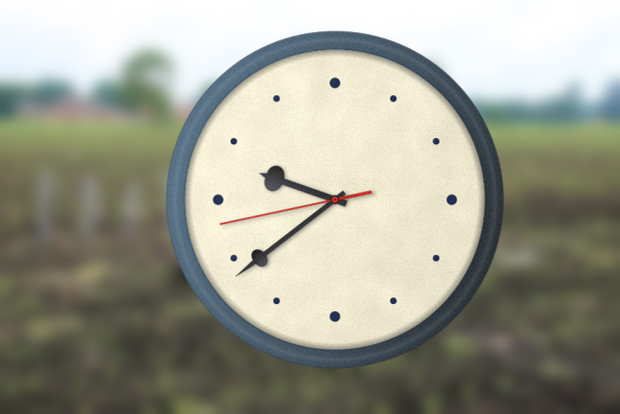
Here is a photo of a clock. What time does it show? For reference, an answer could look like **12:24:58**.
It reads **9:38:43**
